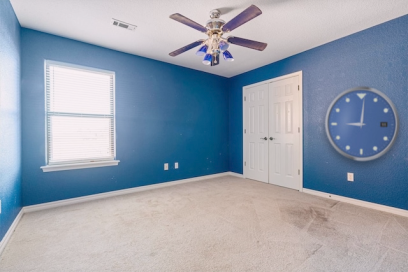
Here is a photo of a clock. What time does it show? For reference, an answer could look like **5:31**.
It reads **9:01**
